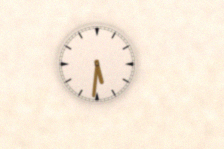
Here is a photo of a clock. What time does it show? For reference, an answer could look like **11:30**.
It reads **5:31**
